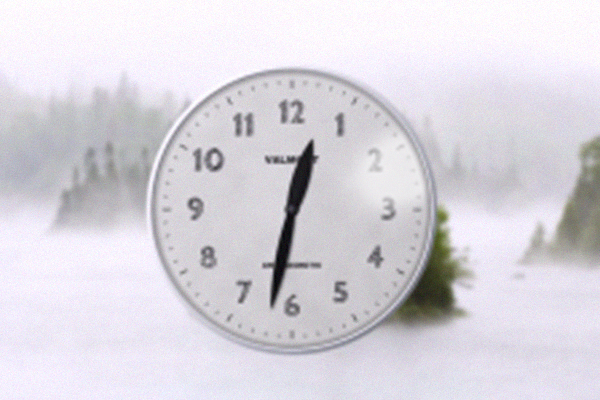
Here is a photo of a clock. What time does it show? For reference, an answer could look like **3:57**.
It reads **12:32**
